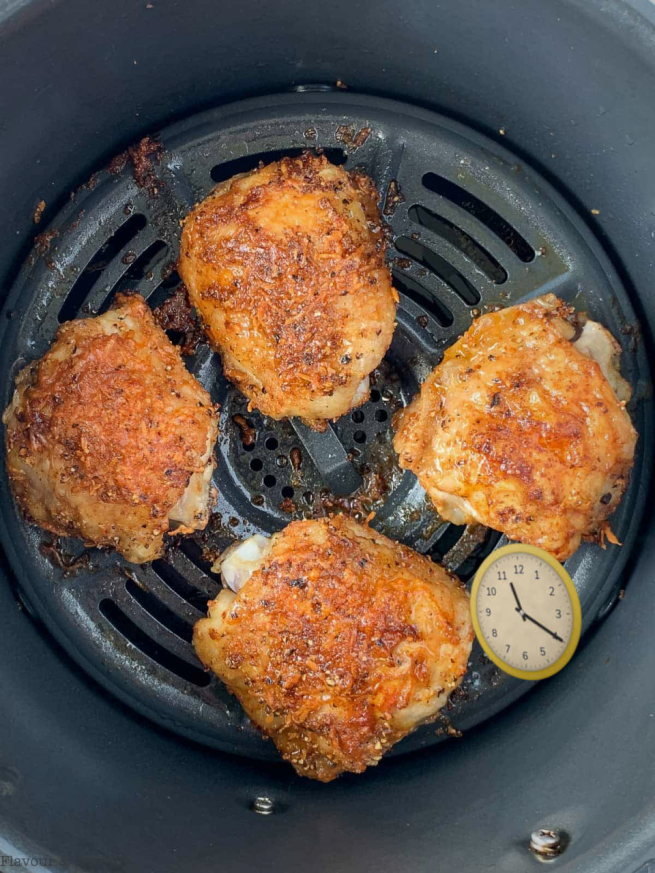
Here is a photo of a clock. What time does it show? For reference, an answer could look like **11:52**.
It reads **11:20**
